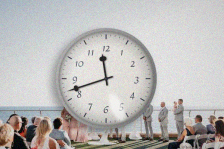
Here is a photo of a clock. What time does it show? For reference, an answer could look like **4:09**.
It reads **11:42**
